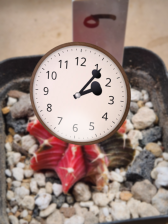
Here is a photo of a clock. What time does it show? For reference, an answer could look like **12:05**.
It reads **2:06**
